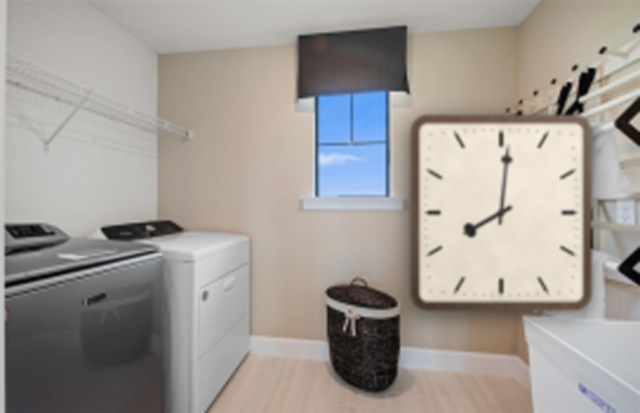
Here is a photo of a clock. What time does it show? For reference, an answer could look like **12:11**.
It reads **8:01**
